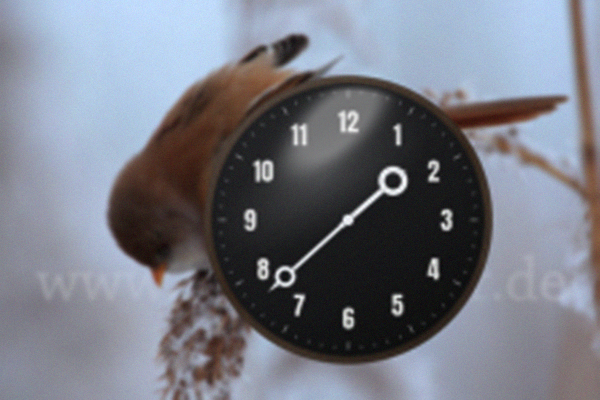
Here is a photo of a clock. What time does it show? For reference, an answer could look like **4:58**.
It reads **1:38**
